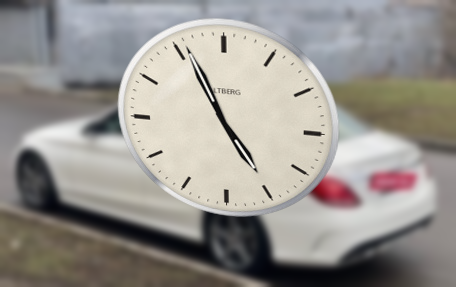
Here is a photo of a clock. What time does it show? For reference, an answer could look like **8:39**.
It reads **4:56**
